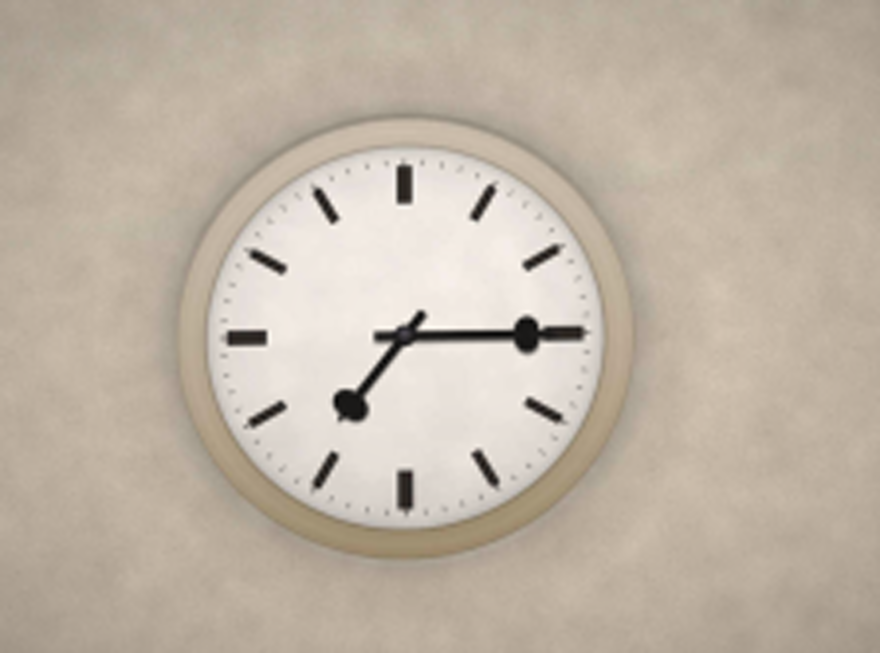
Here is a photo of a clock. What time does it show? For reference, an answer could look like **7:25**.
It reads **7:15**
